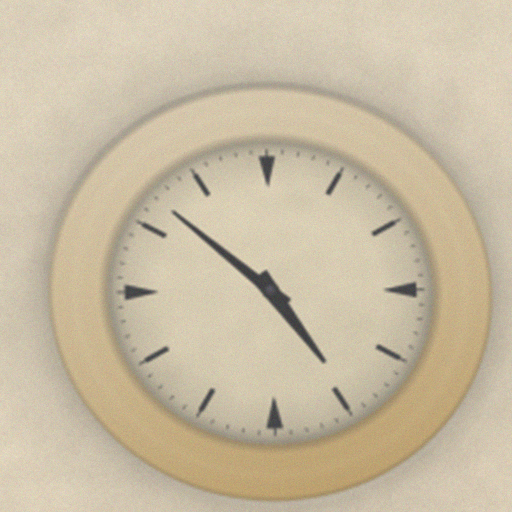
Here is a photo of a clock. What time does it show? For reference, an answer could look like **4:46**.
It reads **4:52**
